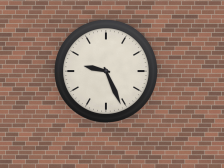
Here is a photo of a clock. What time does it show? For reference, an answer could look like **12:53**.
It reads **9:26**
